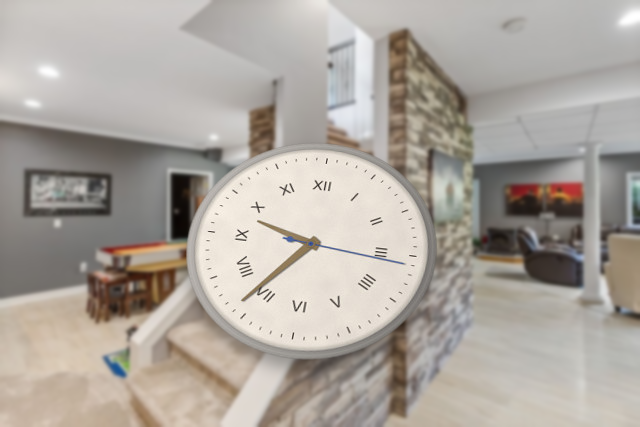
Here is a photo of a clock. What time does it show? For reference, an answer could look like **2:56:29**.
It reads **9:36:16**
